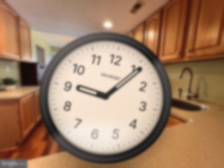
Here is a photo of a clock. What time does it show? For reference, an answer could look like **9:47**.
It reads **9:06**
